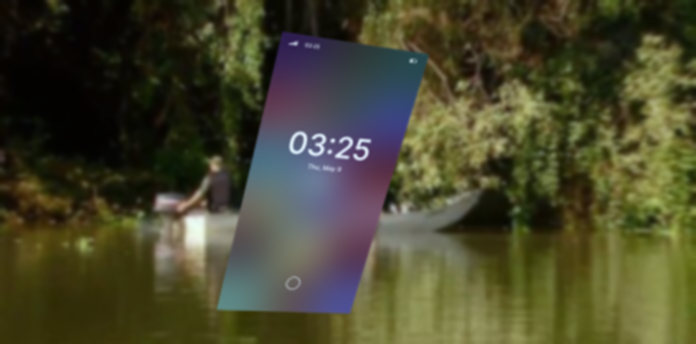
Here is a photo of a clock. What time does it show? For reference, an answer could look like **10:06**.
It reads **3:25**
